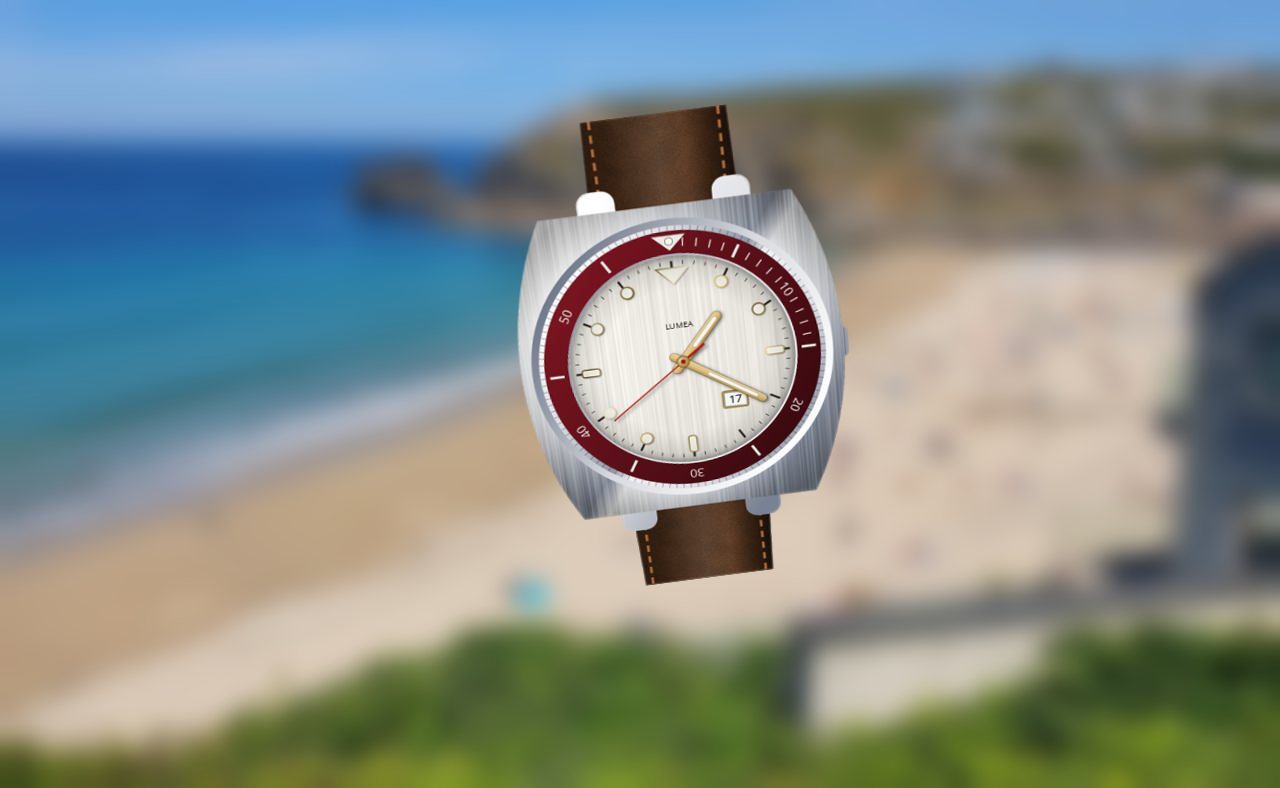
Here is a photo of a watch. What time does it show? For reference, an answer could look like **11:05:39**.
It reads **1:20:39**
